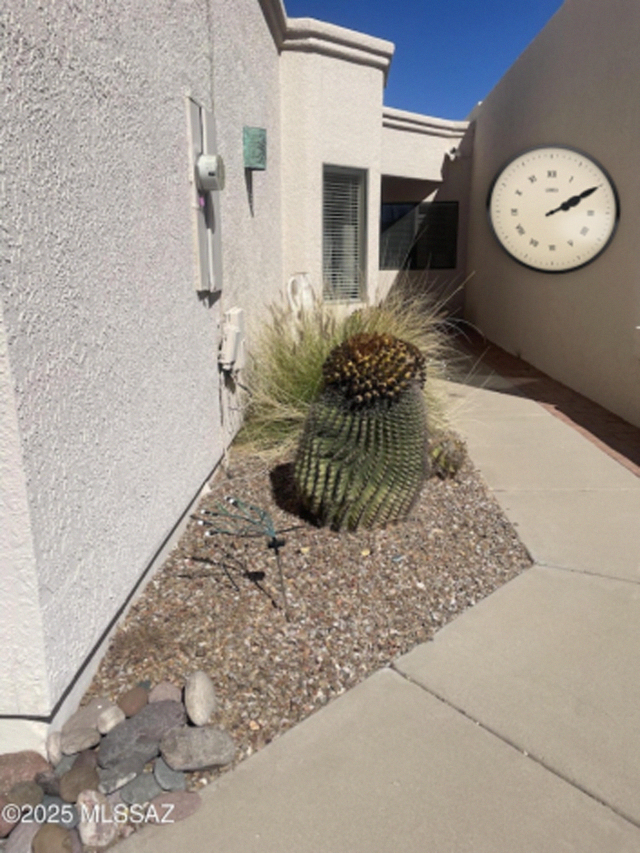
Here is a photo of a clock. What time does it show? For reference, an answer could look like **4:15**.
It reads **2:10**
